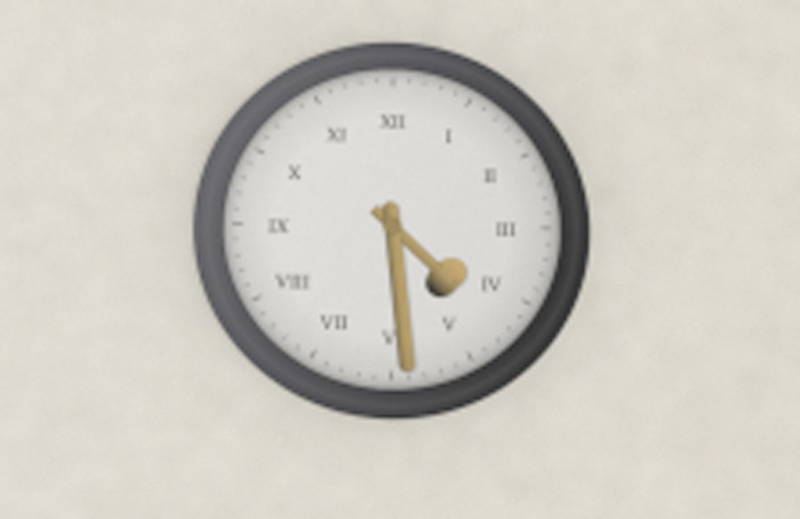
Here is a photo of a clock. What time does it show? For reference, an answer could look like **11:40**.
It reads **4:29**
